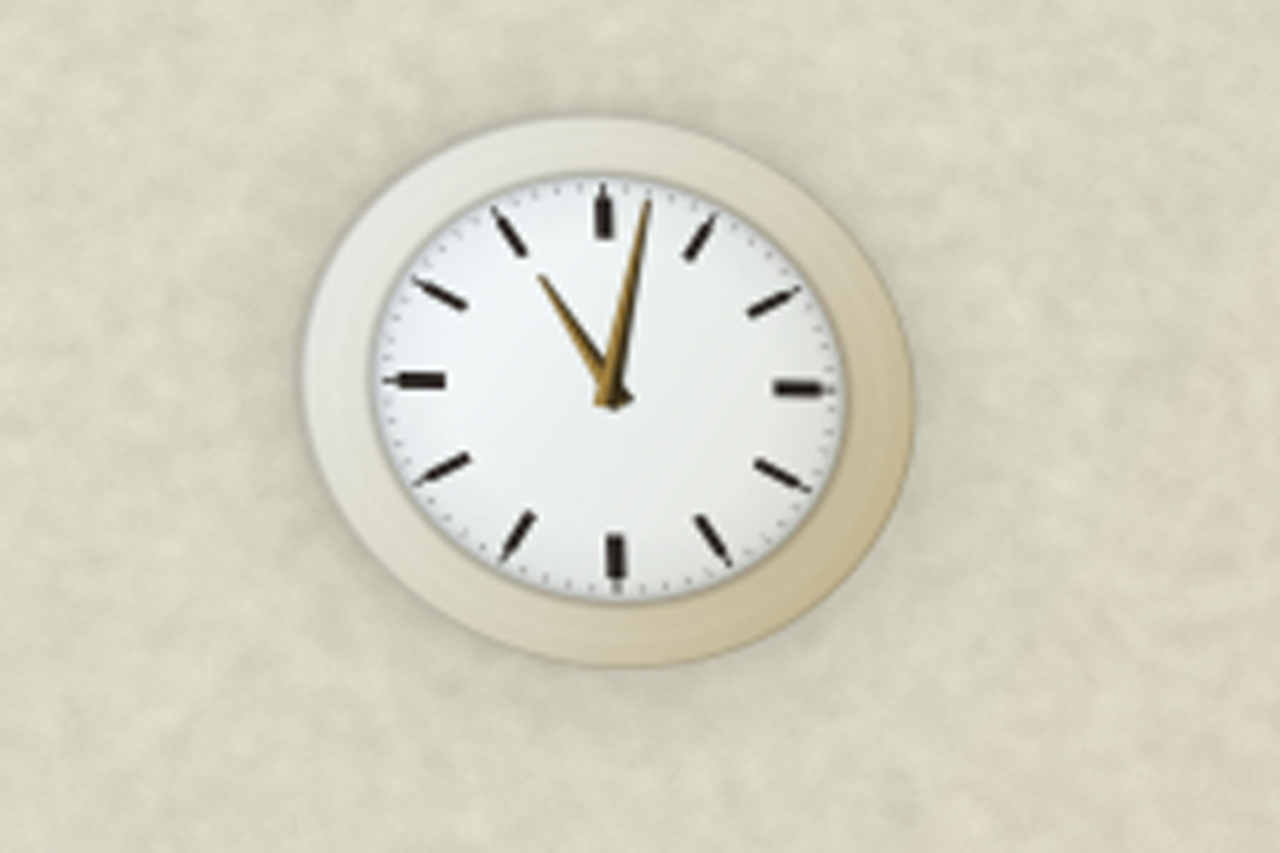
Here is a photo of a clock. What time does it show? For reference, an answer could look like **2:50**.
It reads **11:02**
